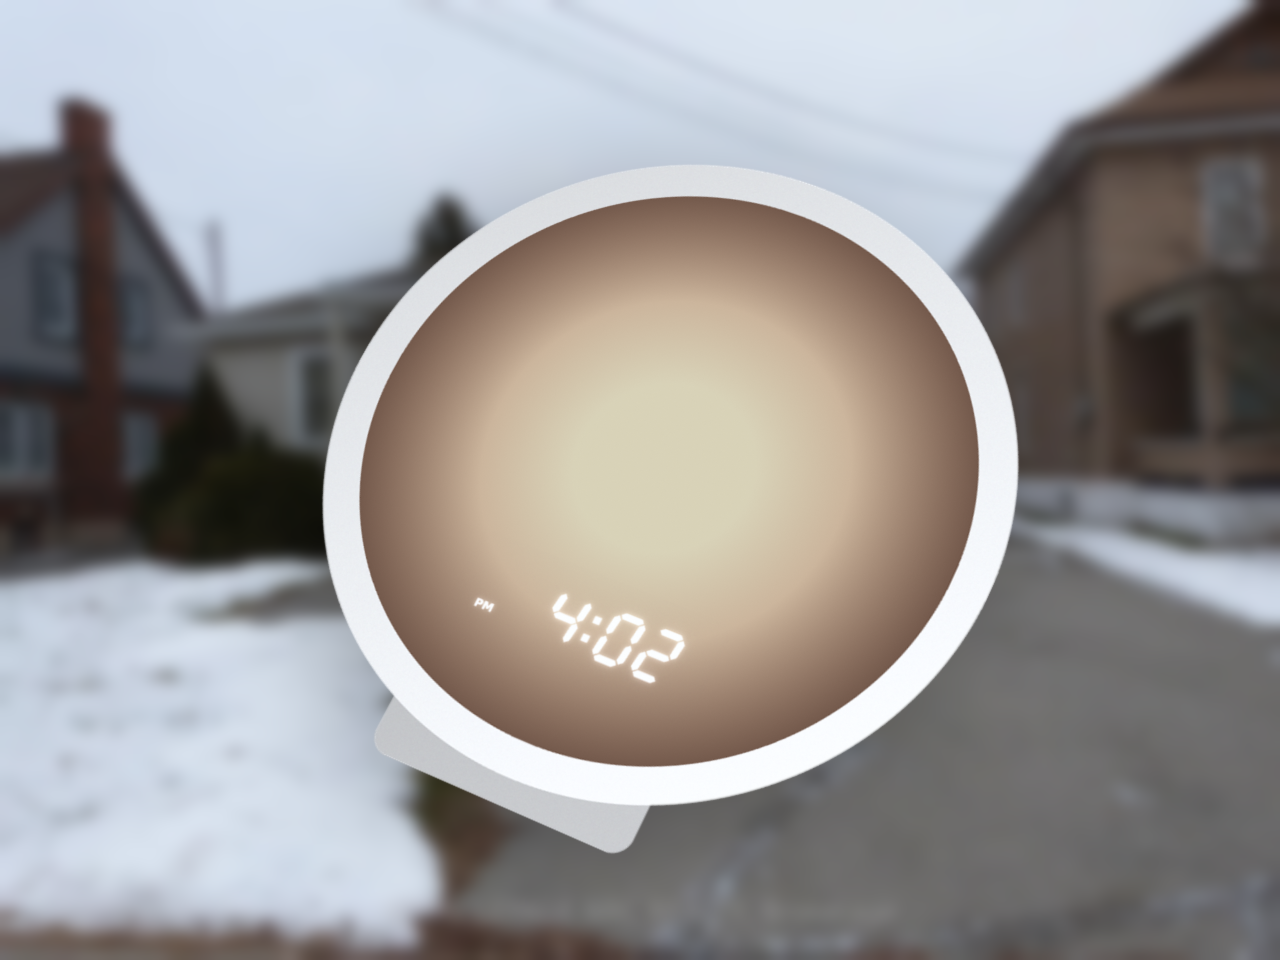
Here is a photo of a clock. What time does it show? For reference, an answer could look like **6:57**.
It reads **4:02**
